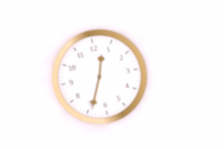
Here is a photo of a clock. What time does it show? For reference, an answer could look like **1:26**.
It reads **12:34**
